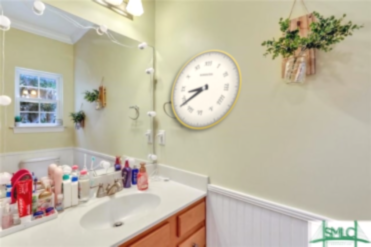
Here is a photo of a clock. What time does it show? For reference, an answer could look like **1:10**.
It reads **8:39**
